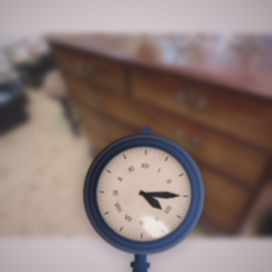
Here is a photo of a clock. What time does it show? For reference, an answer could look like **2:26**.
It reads **4:15**
